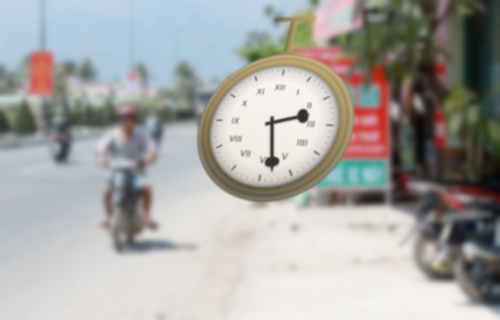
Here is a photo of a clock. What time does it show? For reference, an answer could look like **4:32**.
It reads **2:28**
